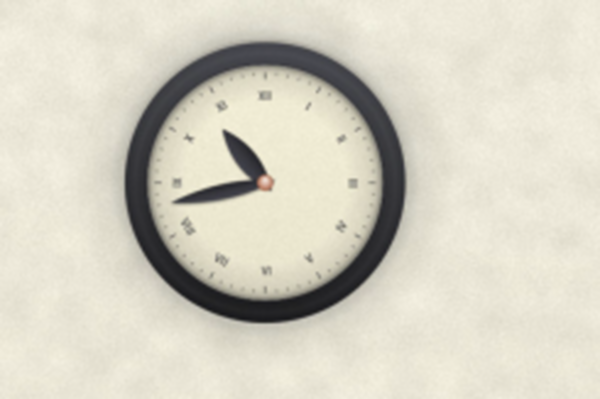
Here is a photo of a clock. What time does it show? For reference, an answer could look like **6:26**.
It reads **10:43**
